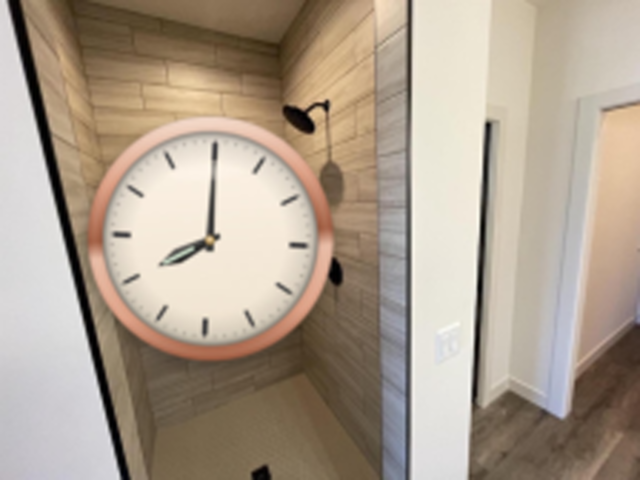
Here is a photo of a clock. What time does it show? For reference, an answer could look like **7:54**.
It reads **8:00**
